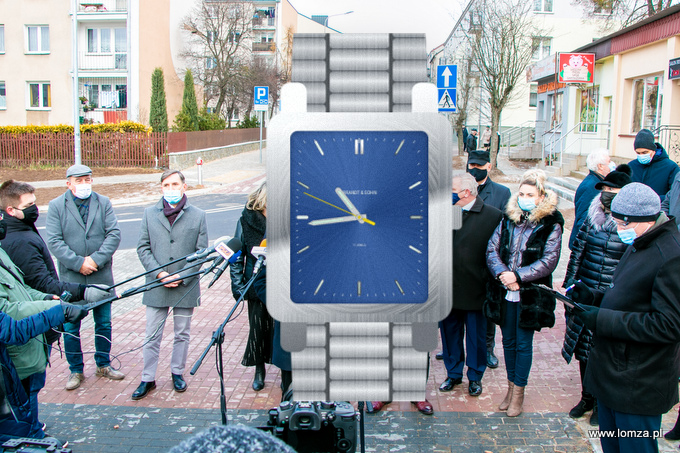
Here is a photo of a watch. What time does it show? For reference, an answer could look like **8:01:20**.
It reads **10:43:49**
